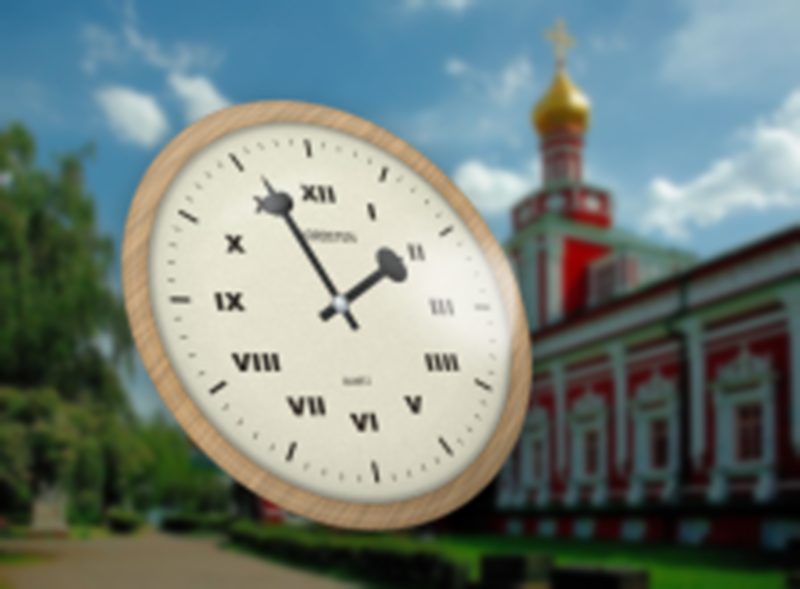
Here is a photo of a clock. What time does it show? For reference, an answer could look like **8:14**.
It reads **1:56**
